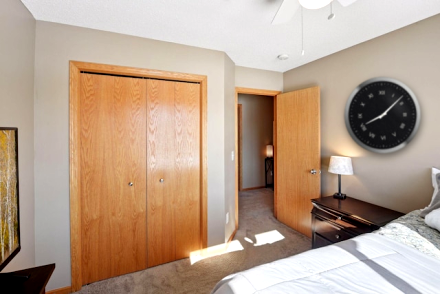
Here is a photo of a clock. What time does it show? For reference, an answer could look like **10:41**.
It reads **8:08**
